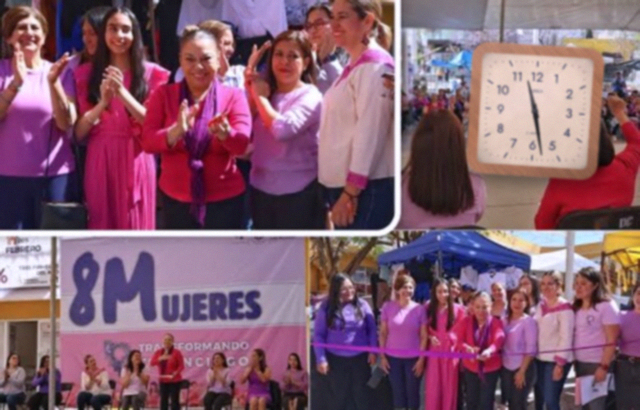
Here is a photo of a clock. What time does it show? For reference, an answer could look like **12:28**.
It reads **11:28**
